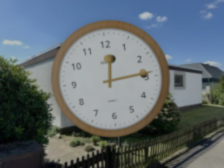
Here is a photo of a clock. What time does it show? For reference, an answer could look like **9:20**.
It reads **12:14**
